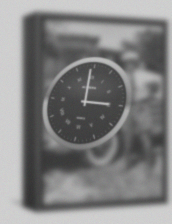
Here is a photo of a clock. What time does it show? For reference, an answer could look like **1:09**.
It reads **2:59**
